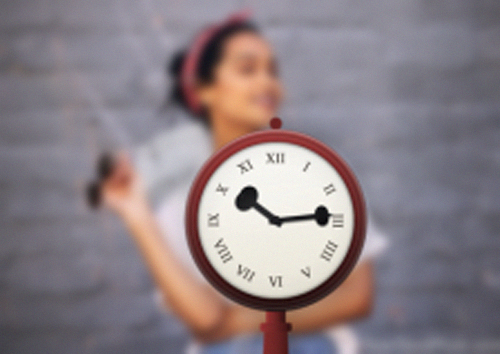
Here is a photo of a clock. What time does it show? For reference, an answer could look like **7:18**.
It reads **10:14**
